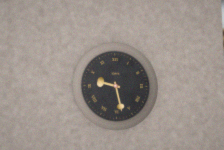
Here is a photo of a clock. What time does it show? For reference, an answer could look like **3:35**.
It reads **9:28**
